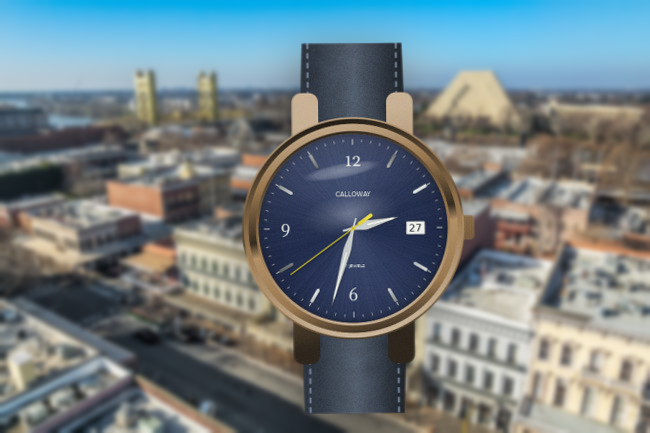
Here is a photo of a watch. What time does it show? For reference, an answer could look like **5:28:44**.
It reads **2:32:39**
